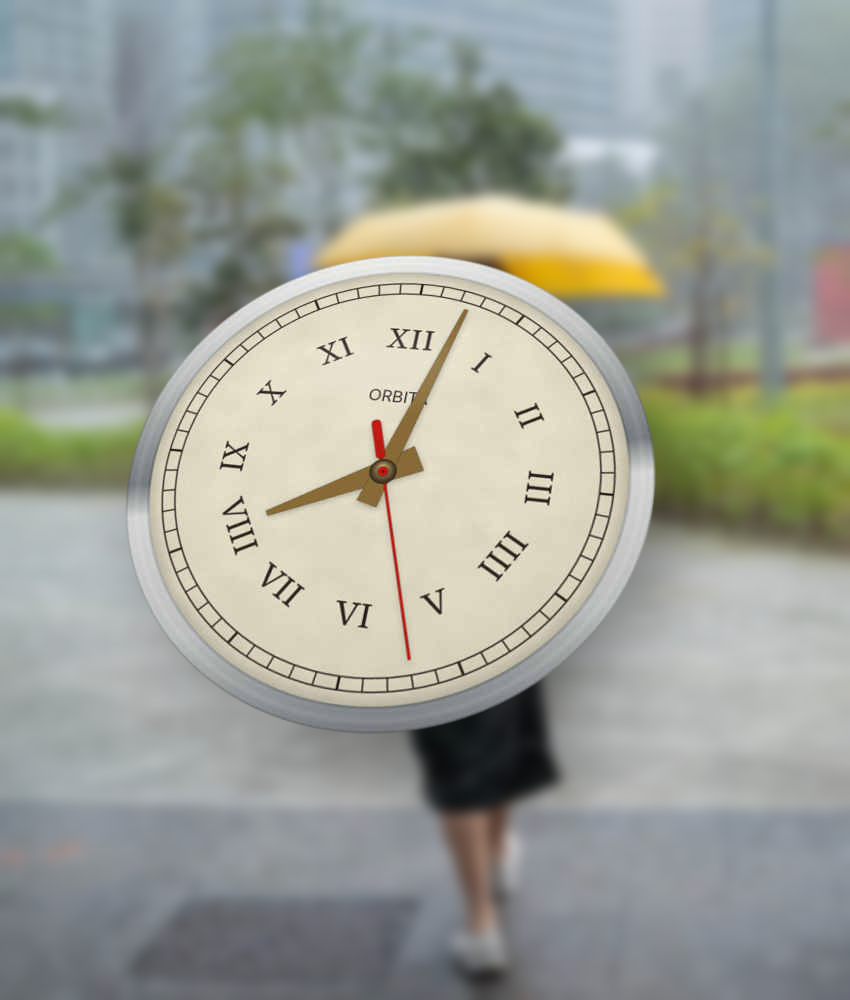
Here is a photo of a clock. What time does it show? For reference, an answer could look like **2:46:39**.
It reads **8:02:27**
